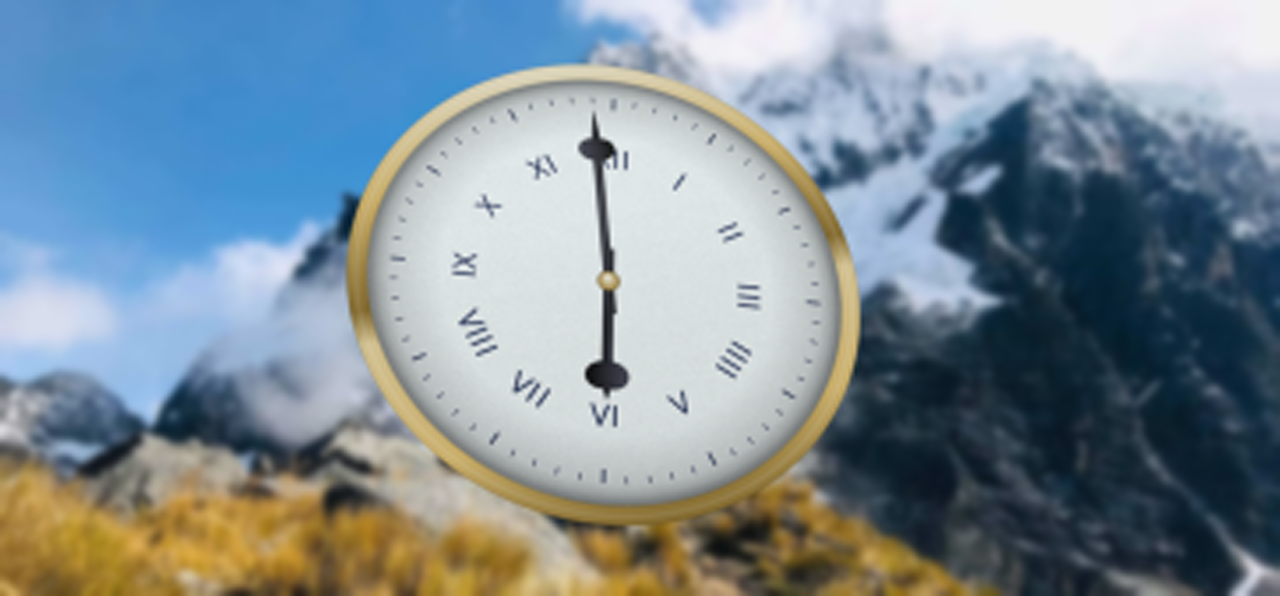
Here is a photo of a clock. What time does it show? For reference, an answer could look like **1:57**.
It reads **5:59**
